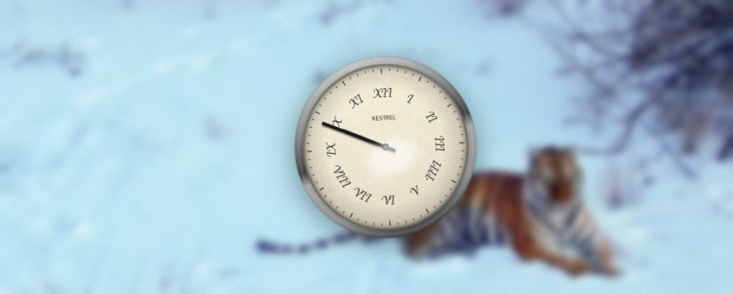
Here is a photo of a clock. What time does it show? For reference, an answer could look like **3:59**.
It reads **9:49**
